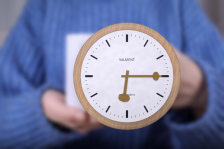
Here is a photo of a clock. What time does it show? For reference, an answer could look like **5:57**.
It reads **6:15**
